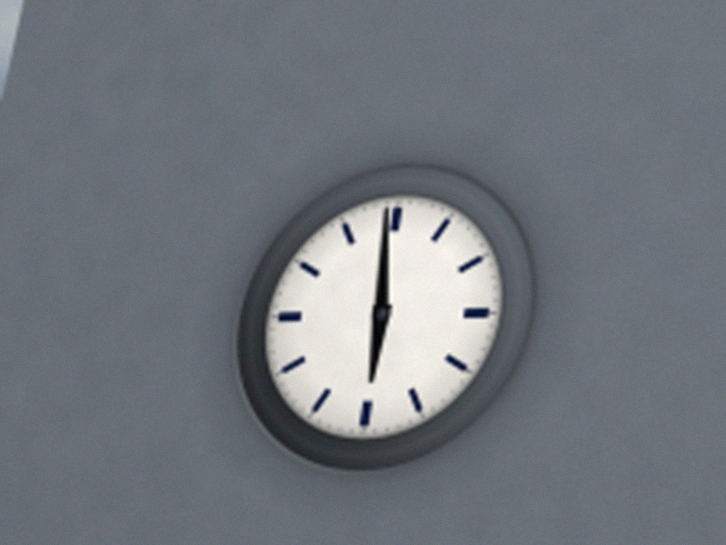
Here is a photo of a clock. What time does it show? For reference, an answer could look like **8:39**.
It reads **5:59**
